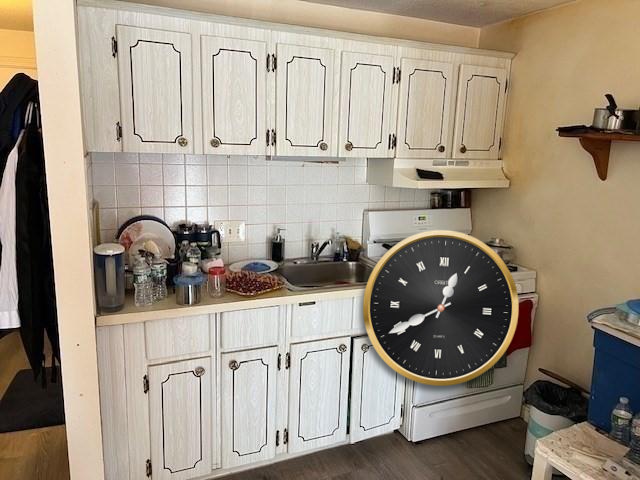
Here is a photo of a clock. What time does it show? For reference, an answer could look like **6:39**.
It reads **12:40**
